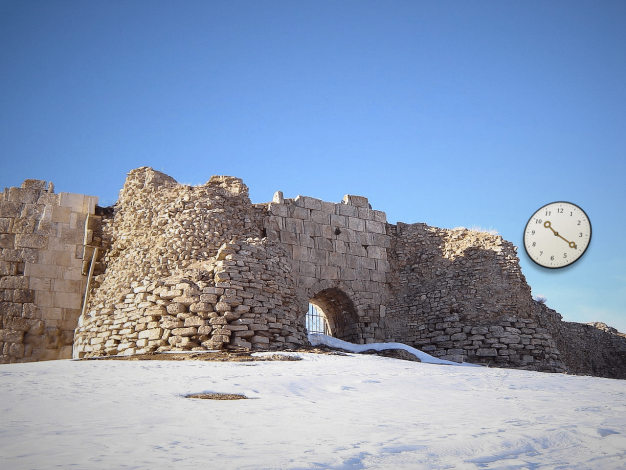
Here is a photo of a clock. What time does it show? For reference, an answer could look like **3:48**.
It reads **10:20**
